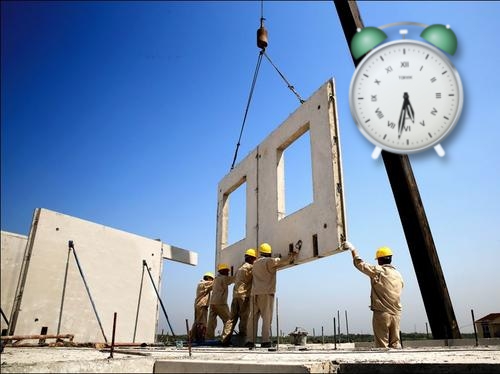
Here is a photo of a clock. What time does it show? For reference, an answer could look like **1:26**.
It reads **5:32**
